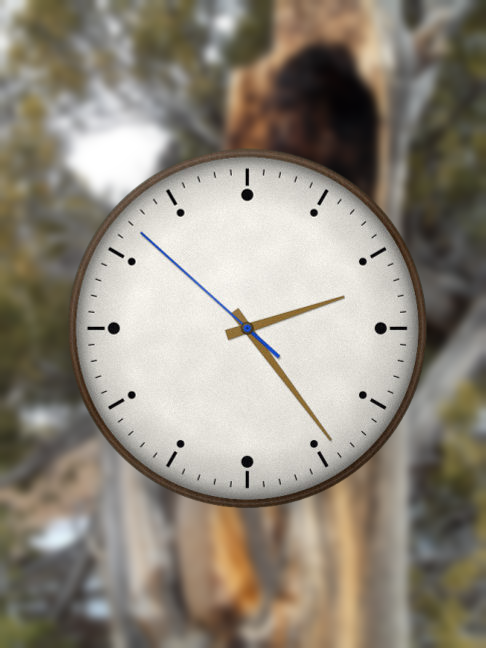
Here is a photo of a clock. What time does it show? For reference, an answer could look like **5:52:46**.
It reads **2:23:52**
